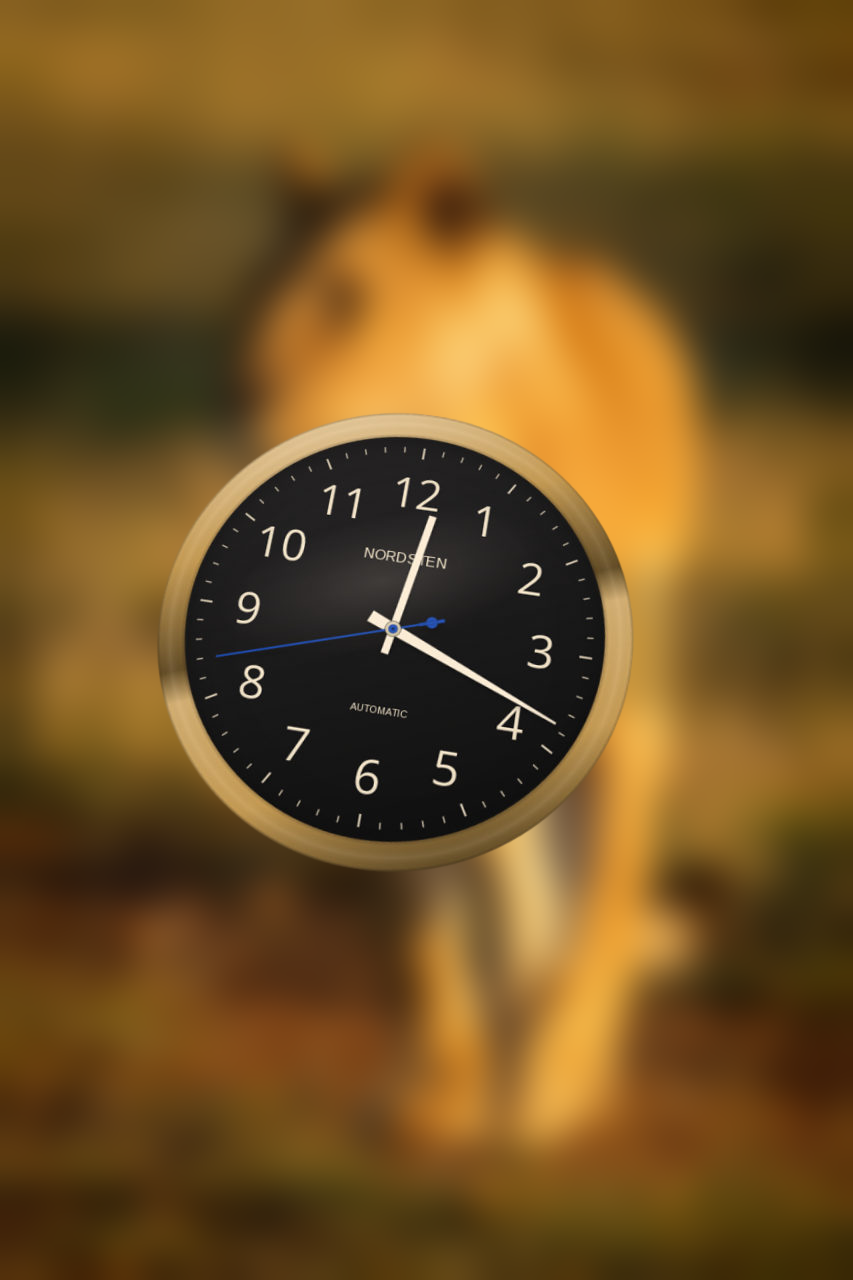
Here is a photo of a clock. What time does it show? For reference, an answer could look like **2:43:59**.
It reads **12:18:42**
